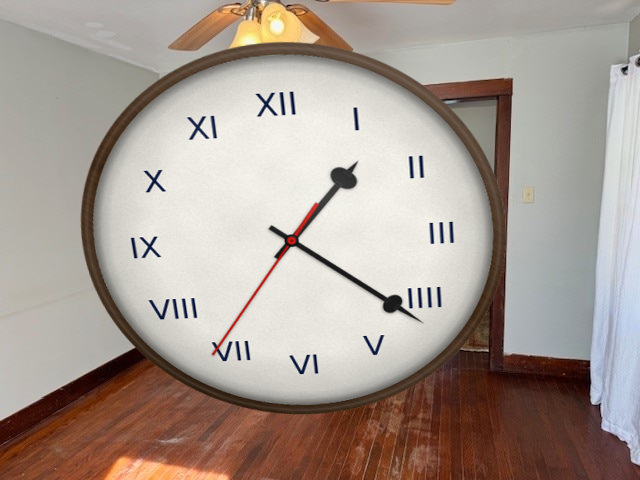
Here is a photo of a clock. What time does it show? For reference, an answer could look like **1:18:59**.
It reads **1:21:36**
